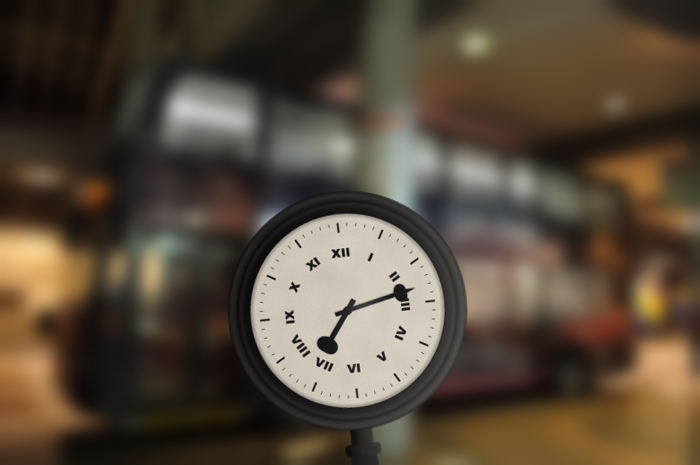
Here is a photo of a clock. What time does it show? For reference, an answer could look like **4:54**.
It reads **7:13**
